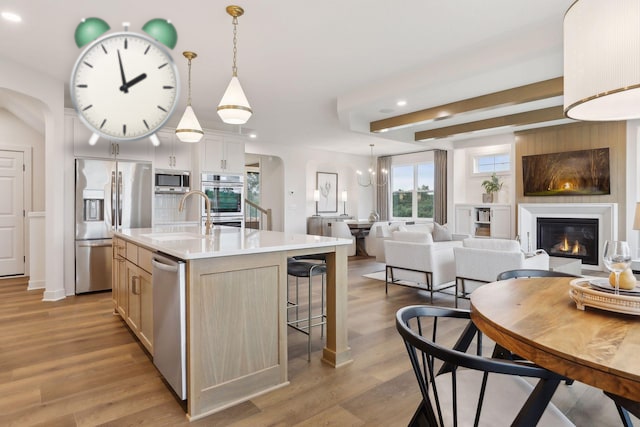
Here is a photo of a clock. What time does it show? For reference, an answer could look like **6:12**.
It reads **1:58**
